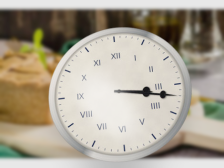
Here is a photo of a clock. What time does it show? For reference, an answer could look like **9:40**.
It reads **3:17**
